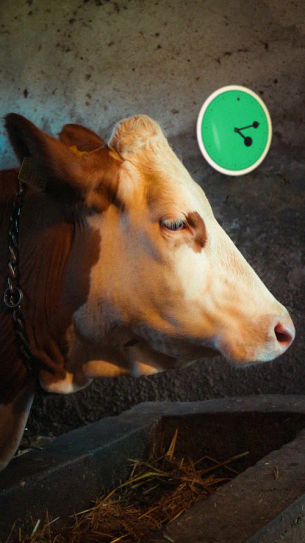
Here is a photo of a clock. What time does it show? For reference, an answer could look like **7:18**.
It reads **4:12**
